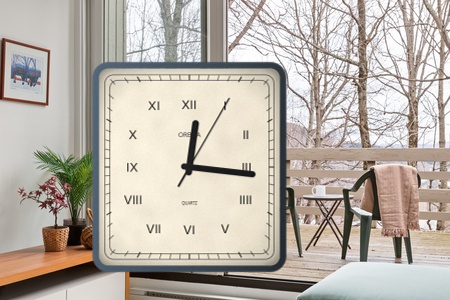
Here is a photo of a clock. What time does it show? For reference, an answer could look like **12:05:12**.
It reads **12:16:05**
